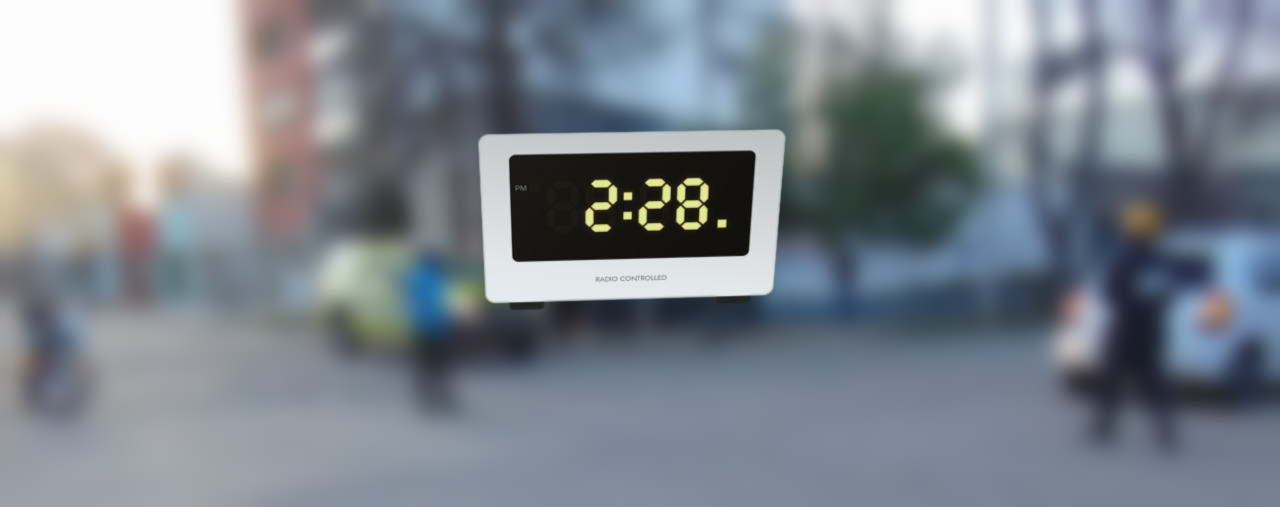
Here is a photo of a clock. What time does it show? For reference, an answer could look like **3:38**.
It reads **2:28**
